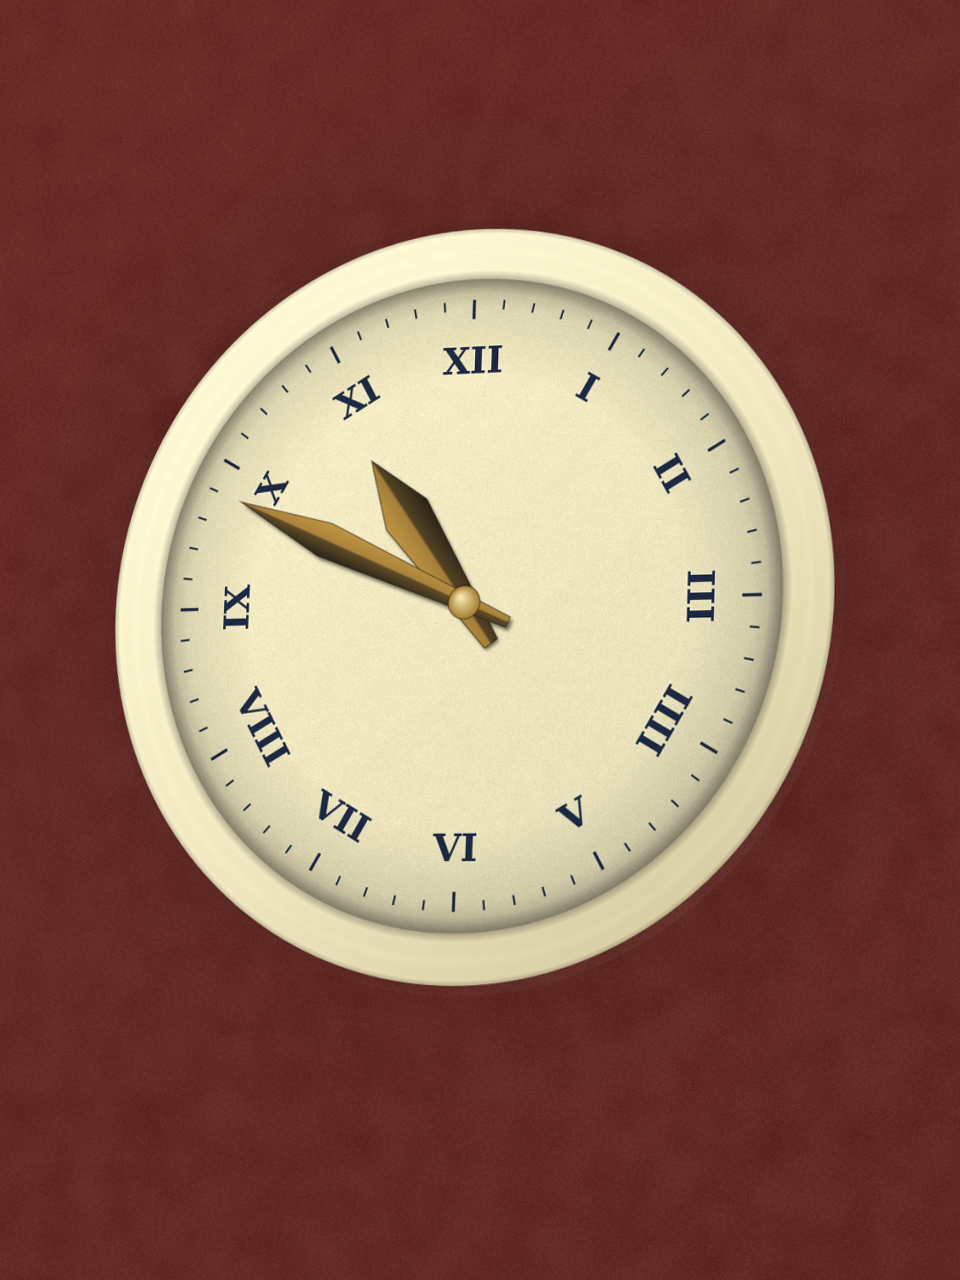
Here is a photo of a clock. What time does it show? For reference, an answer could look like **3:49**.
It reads **10:49**
